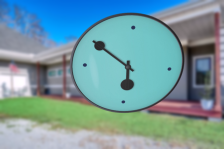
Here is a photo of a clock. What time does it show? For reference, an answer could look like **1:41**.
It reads **5:51**
